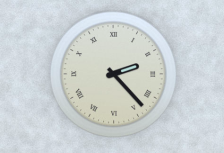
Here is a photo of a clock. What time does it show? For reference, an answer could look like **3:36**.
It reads **2:23**
